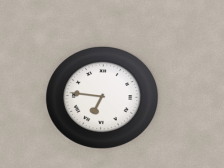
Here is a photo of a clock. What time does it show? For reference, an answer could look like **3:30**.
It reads **6:46**
